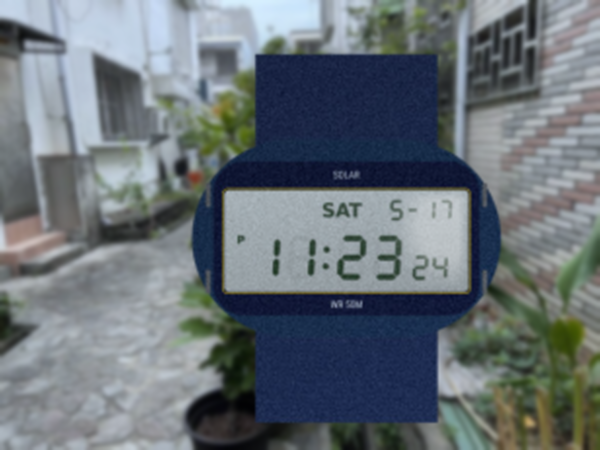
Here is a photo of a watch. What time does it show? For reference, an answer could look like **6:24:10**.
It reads **11:23:24**
